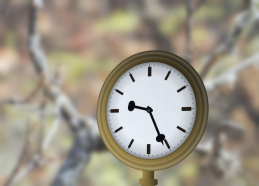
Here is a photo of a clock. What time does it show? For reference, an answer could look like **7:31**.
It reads **9:26**
